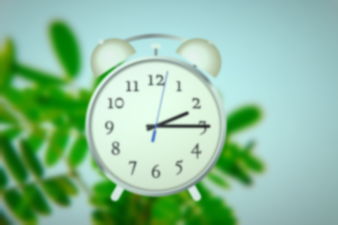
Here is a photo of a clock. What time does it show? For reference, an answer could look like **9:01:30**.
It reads **2:15:02**
